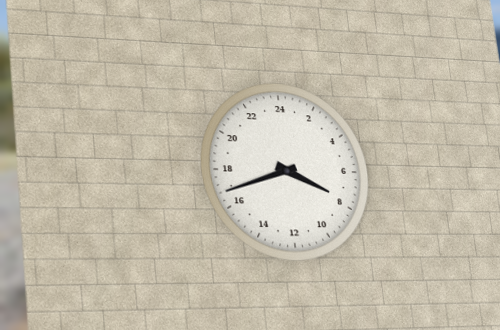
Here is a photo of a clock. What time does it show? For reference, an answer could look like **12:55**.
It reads **7:42**
